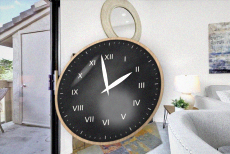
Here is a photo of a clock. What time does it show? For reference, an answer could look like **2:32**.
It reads **1:58**
